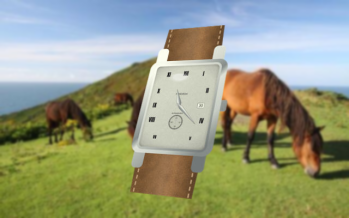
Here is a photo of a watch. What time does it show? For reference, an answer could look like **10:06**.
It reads **11:22**
